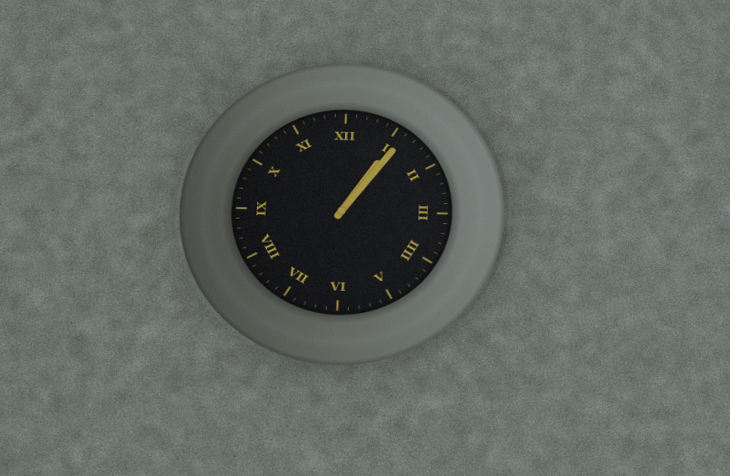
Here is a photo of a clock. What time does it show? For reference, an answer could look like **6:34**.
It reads **1:06**
